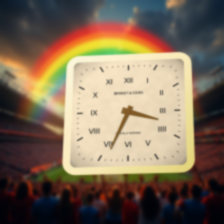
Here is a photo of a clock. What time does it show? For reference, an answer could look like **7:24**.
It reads **3:34**
